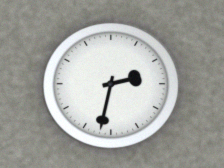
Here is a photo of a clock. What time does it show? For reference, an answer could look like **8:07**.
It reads **2:32**
